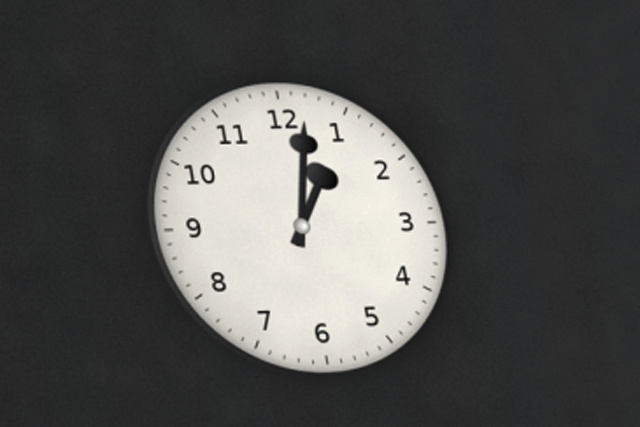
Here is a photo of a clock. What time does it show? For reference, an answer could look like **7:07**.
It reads **1:02**
